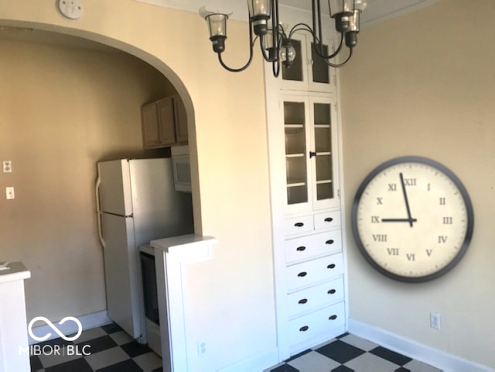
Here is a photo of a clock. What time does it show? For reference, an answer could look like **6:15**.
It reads **8:58**
